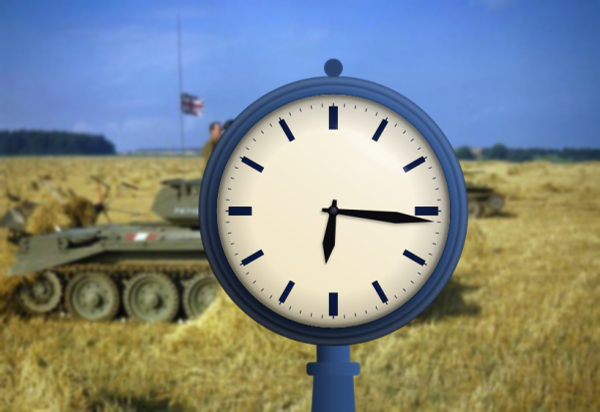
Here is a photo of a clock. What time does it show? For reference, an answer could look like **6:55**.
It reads **6:16**
